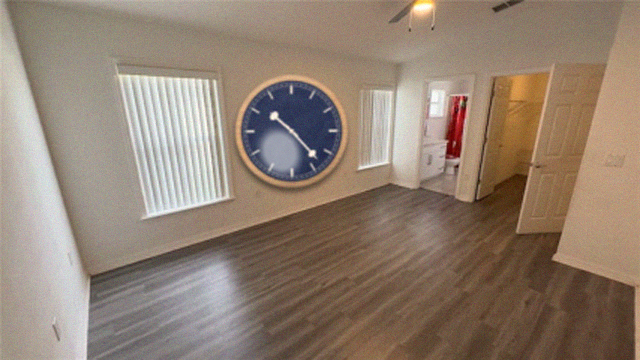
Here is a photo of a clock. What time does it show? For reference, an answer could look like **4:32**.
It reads **10:23**
